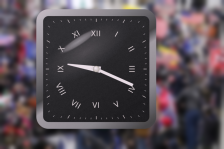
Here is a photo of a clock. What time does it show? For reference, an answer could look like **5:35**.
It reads **9:19**
